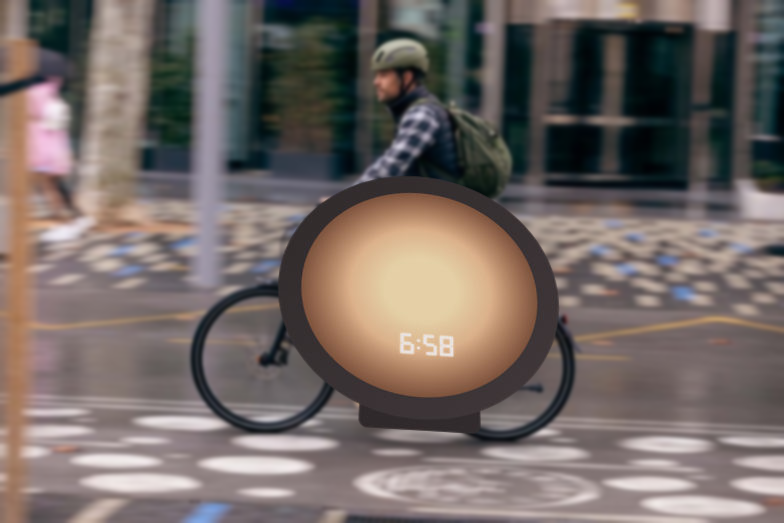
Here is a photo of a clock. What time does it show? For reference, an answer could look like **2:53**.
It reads **6:58**
